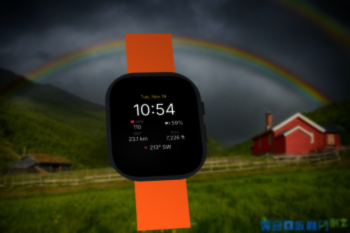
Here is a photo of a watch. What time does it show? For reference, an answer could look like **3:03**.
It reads **10:54**
